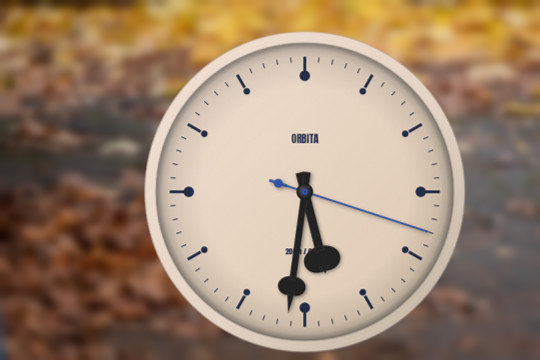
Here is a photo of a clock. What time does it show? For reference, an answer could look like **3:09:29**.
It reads **5:31:18**
